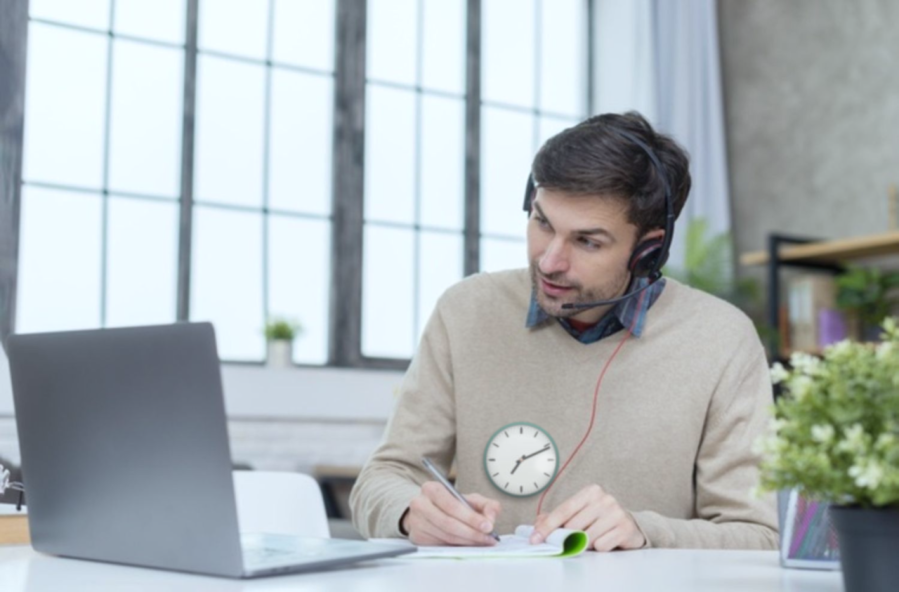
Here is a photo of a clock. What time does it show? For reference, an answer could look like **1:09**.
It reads **7:11**
